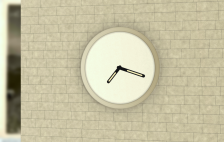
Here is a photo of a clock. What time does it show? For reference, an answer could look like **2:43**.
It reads **7:18**
